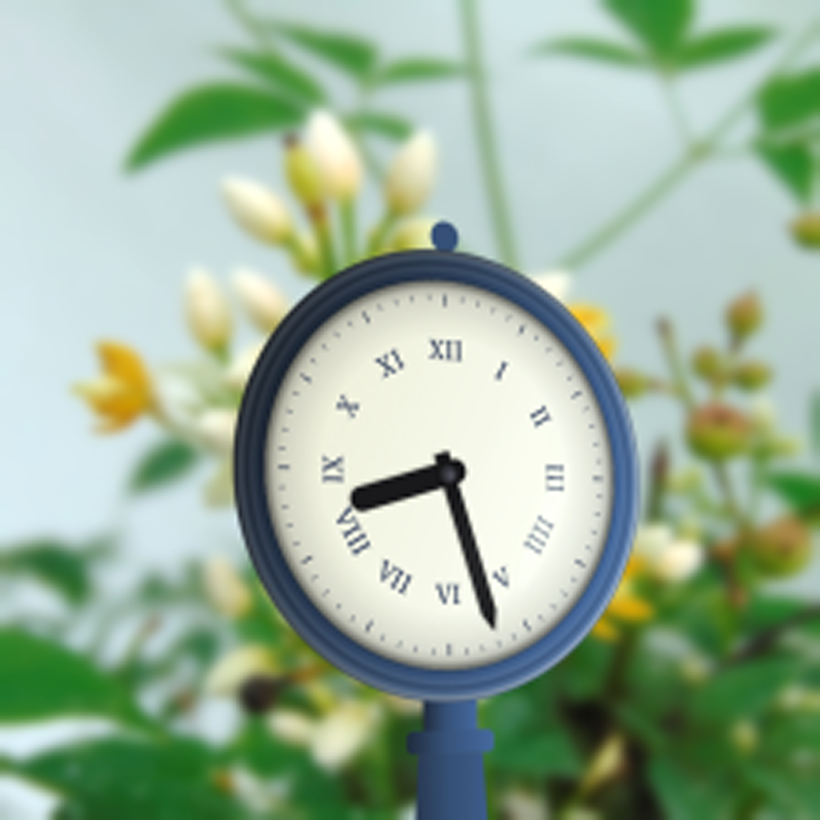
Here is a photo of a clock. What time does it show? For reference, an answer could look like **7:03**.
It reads **8:27**
